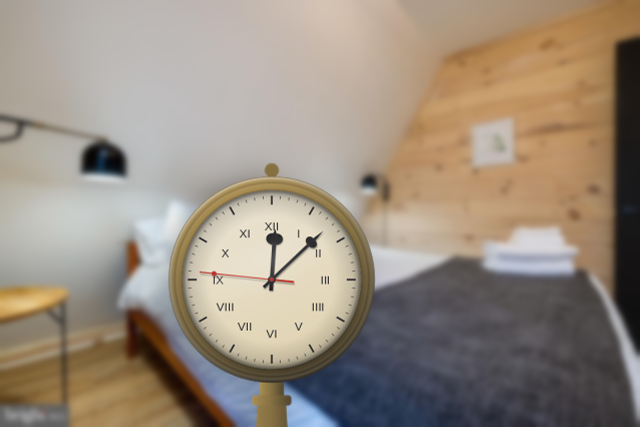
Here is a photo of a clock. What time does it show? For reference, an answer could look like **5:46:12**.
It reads **12:07:46**
